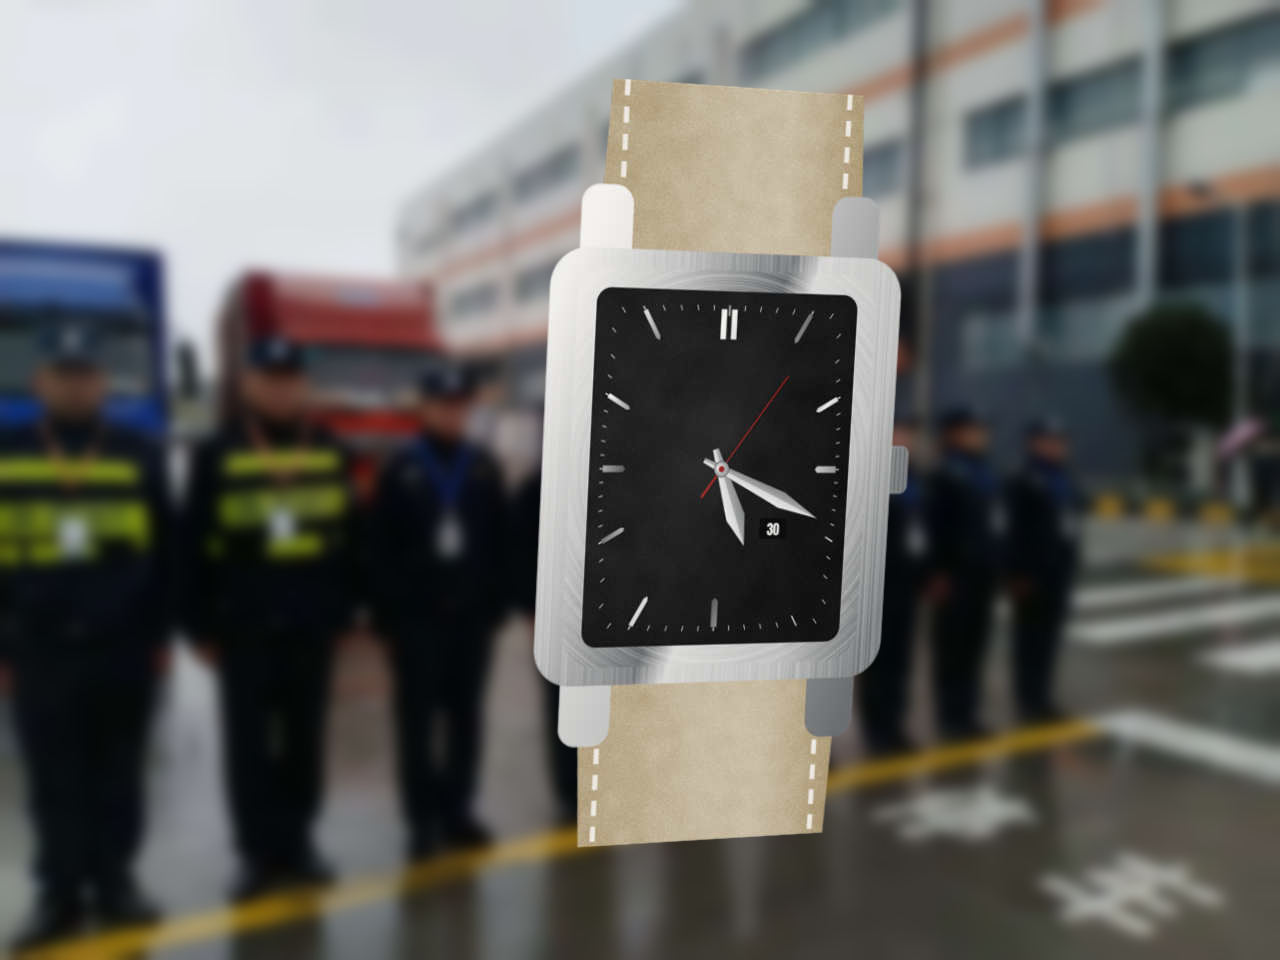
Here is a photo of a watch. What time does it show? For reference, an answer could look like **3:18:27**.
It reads **5:19:06**
